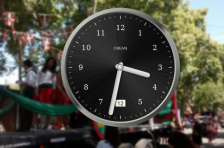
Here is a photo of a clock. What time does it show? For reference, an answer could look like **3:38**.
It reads **3:32**
